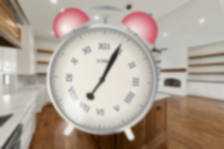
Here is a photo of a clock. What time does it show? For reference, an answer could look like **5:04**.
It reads **7:04**
